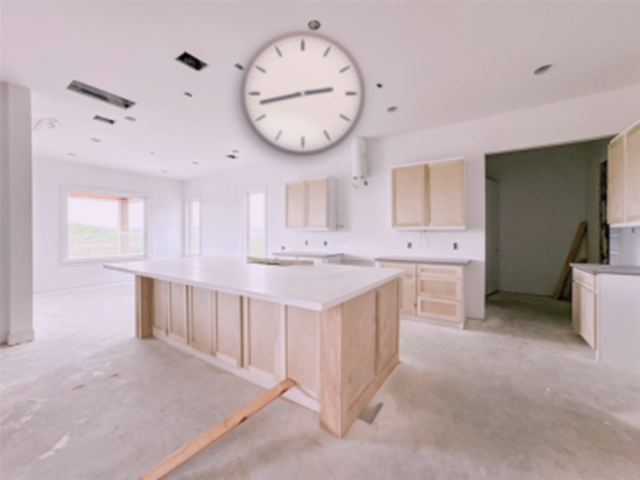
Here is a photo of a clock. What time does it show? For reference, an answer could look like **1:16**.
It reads **2:43**
